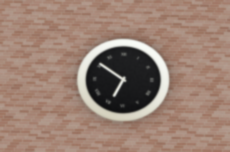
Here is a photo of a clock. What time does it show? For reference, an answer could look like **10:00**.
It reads **6:51**
